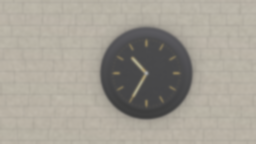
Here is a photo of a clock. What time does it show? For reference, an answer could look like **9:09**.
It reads **10:35**
